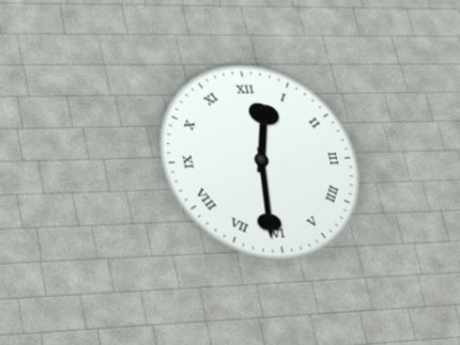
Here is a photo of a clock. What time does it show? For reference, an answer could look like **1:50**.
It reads **12:31**
